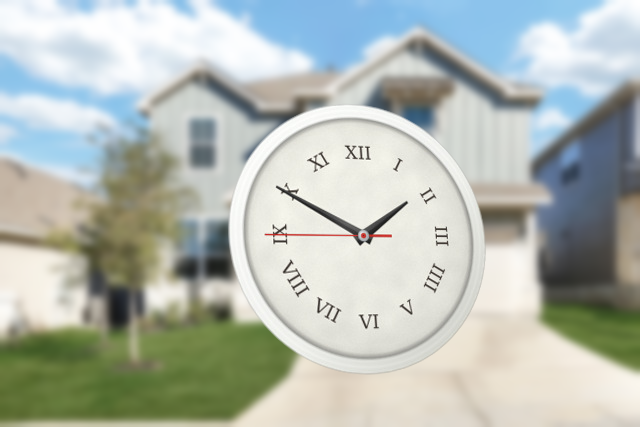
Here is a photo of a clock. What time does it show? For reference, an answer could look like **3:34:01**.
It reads **1:49:45**
